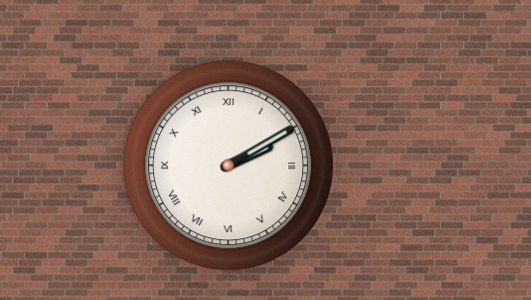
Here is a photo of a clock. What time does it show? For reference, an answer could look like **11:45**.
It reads **2:10**
